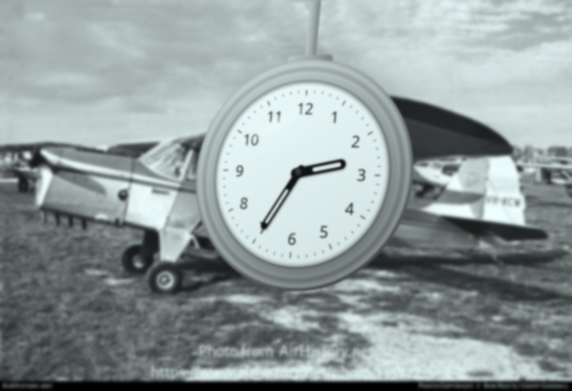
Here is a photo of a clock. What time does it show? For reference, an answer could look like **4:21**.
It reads **2:35**
